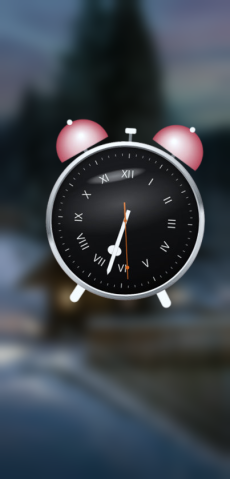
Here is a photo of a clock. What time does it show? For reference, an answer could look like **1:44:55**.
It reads **6:32:29**
